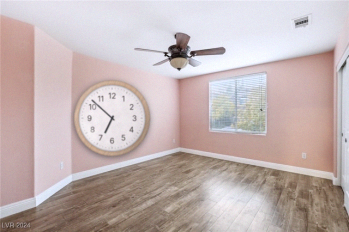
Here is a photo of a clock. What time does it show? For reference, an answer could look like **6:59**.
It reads **6:52**
